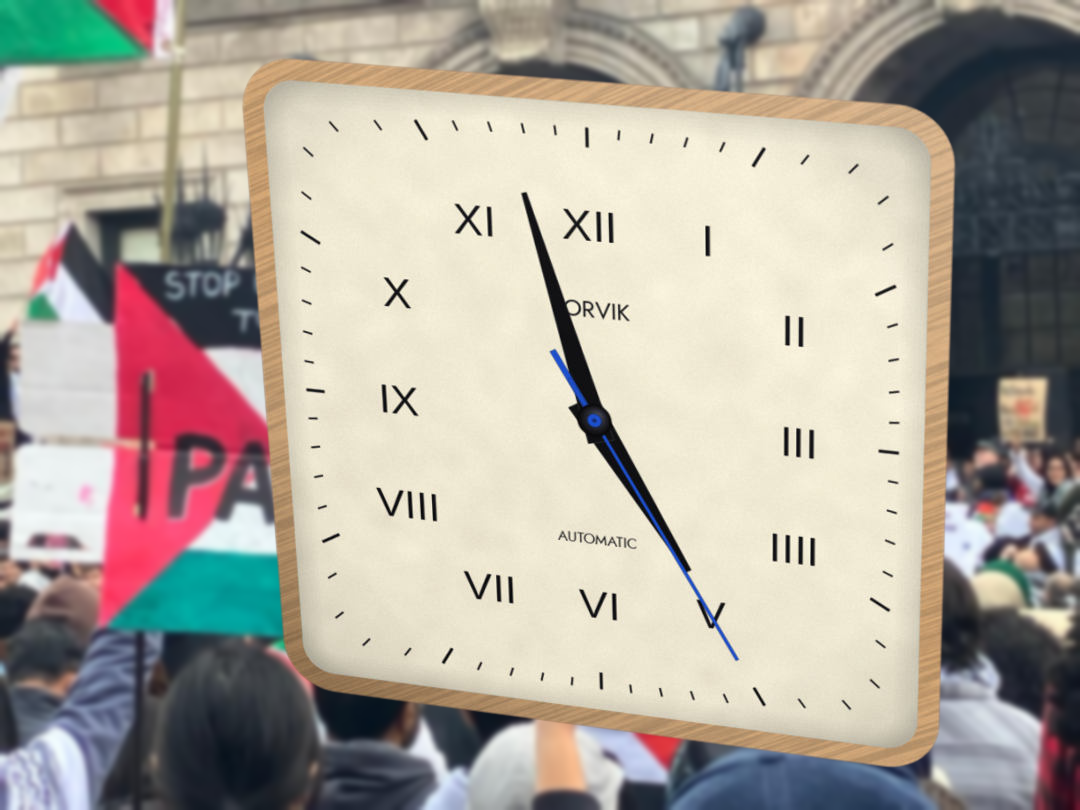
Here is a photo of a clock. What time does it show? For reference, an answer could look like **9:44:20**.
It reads **4:57:25**
